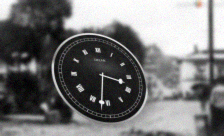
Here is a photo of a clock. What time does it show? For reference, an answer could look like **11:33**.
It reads **3:32**
